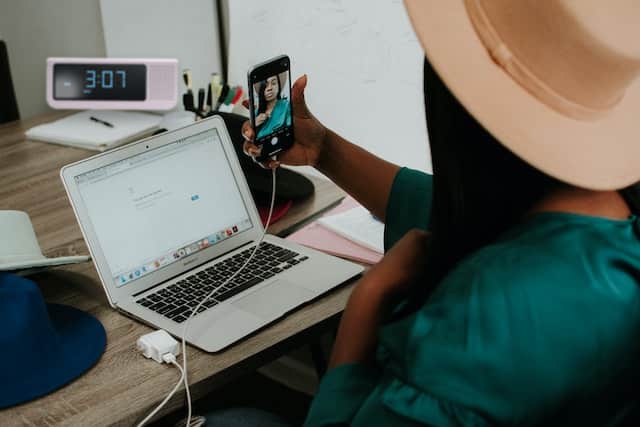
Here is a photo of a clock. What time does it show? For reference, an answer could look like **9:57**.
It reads **3:07**
